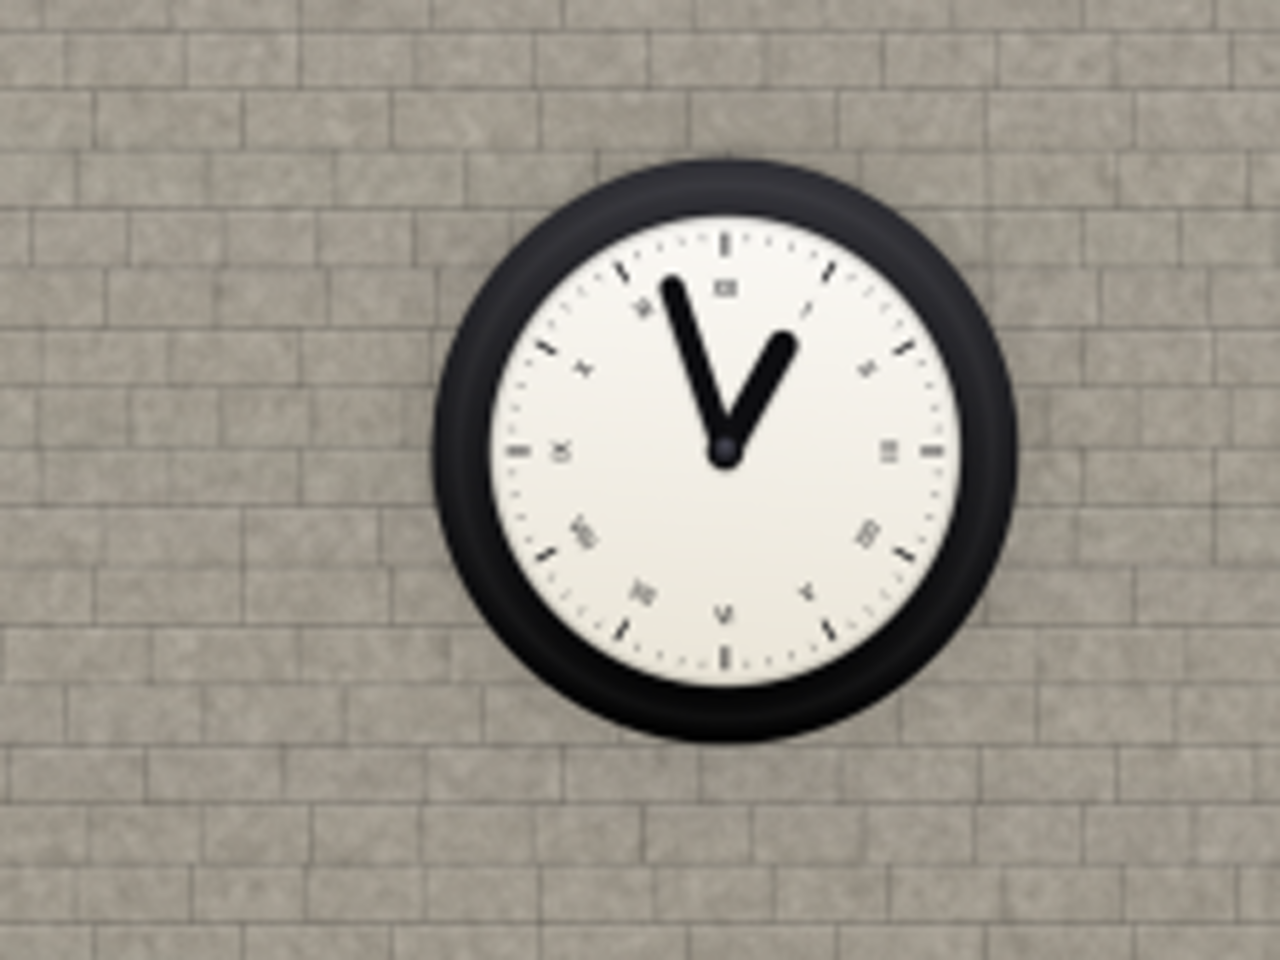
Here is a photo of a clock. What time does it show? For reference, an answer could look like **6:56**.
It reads **12:57**
